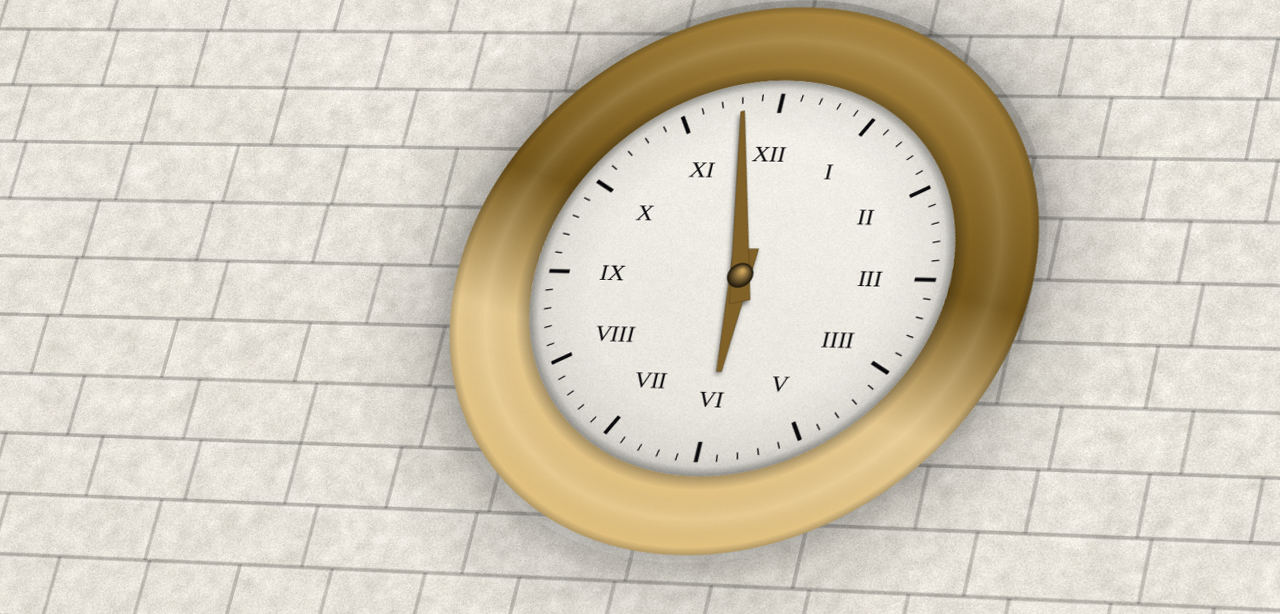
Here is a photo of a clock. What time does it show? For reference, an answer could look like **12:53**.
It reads **5:58**
